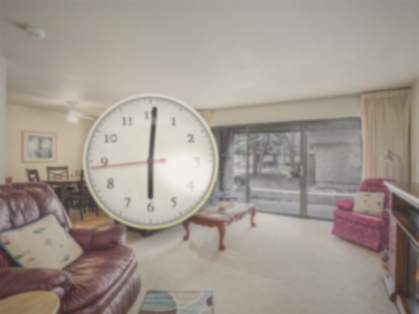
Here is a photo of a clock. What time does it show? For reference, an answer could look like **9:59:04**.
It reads **6:00:44**
